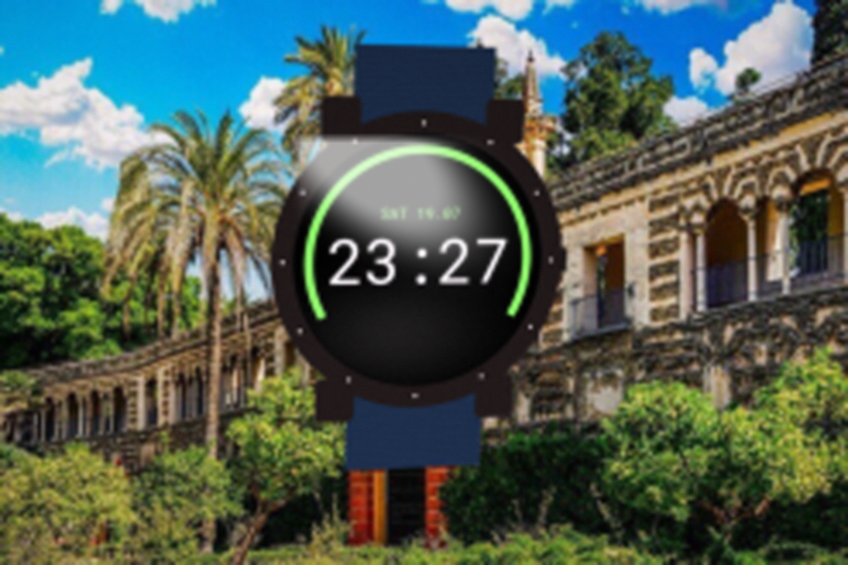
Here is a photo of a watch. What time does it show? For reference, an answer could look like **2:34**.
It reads **23:27**
